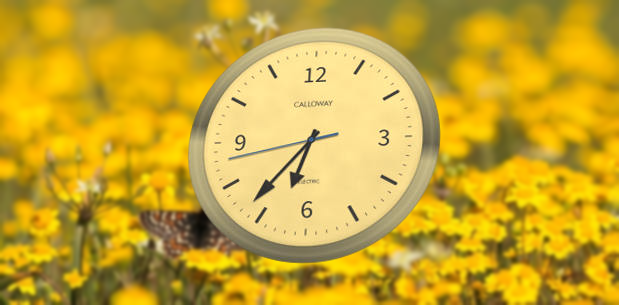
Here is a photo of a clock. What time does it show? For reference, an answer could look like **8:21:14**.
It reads **6:36:43**
